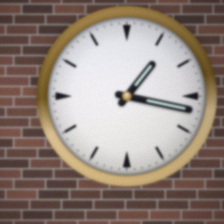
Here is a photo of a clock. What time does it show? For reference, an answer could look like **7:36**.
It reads **1:17**
